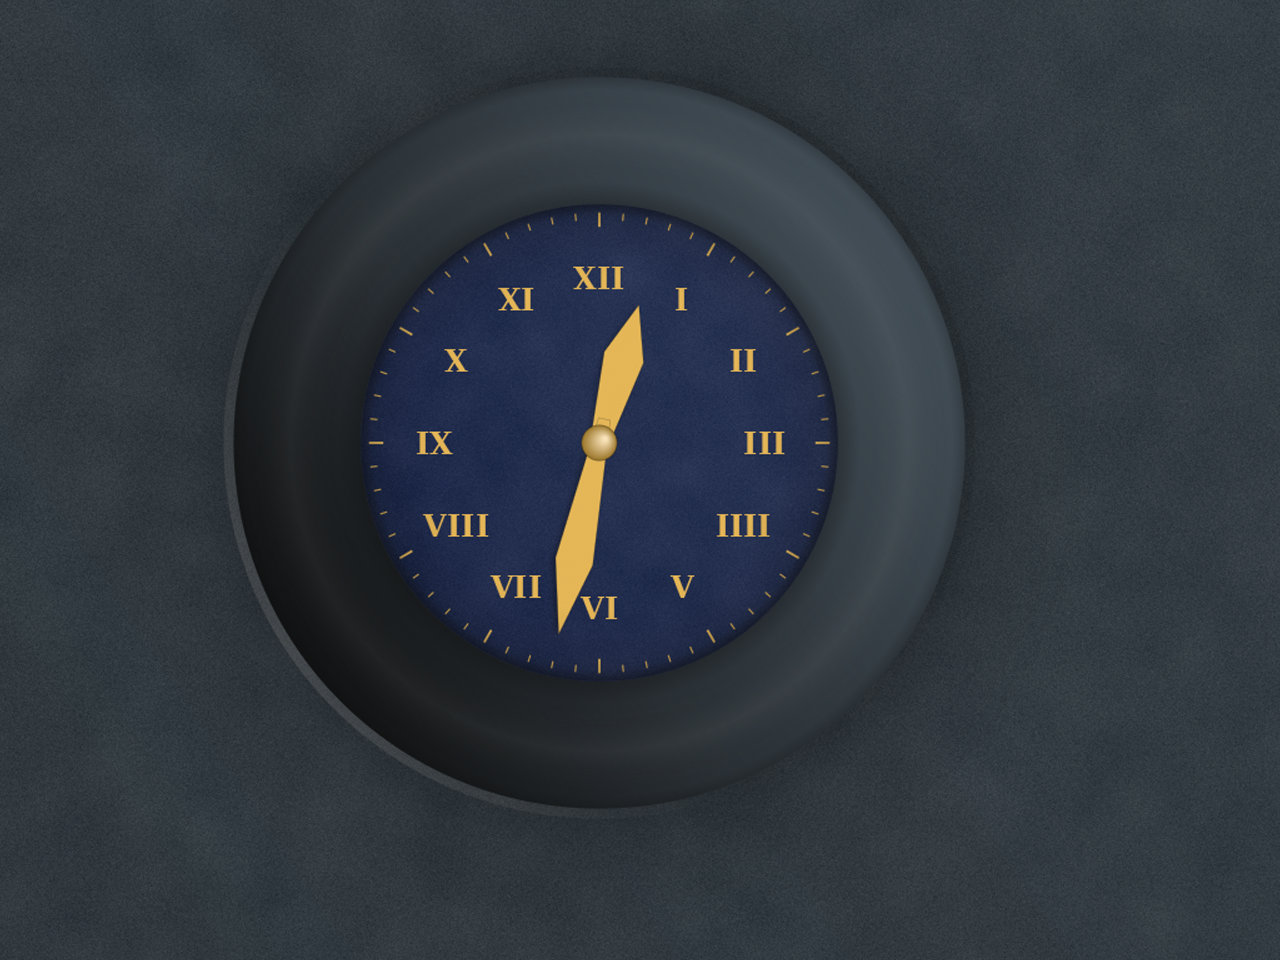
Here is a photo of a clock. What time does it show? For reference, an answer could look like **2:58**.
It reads **12:32**
